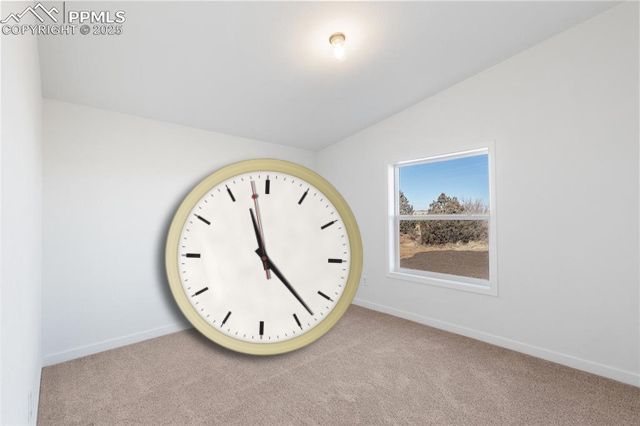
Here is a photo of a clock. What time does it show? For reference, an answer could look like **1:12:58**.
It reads **11:22:58**
